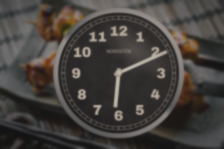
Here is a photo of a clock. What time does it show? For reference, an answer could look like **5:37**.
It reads **6:11**
